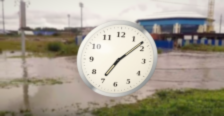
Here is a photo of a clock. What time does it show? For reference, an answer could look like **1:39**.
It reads **7:08**
